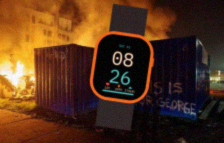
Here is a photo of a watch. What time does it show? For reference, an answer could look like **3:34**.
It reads **8:26**
